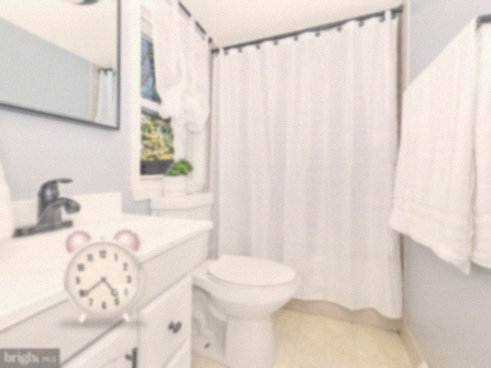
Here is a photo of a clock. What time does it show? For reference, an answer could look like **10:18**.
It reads **4:39**
